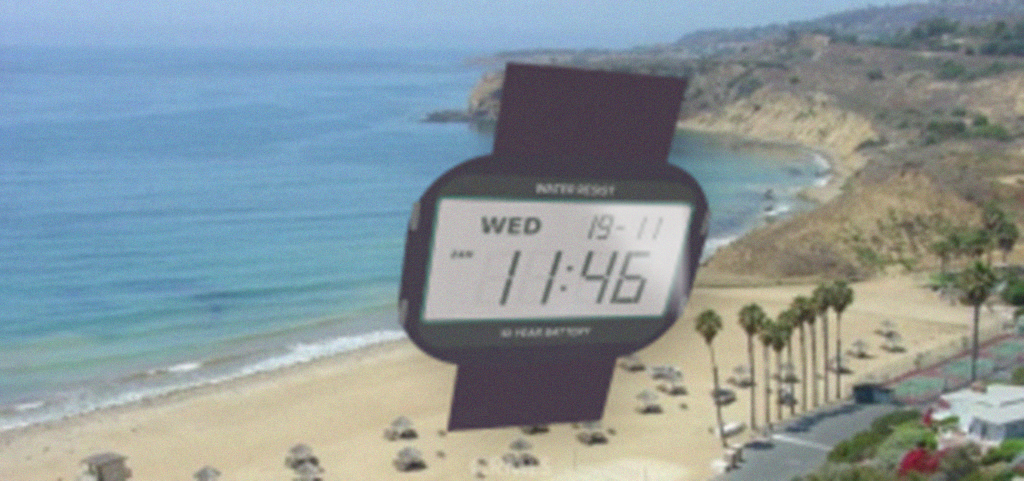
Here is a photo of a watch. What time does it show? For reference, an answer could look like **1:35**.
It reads **11:46**
